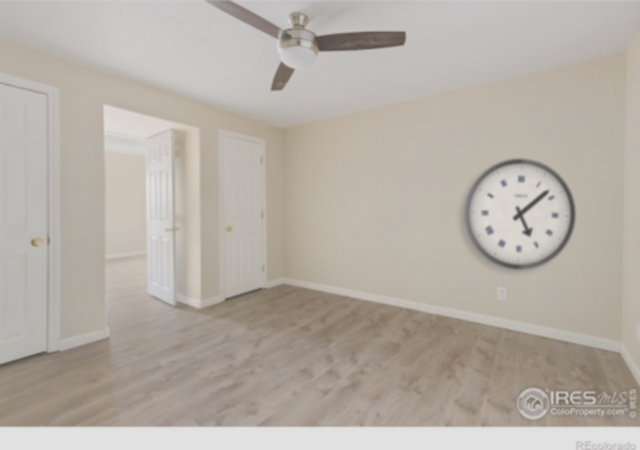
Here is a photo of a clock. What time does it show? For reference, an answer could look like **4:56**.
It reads **5:08**
